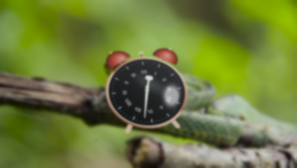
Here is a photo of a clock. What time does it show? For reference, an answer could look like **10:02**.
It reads **12:32**
